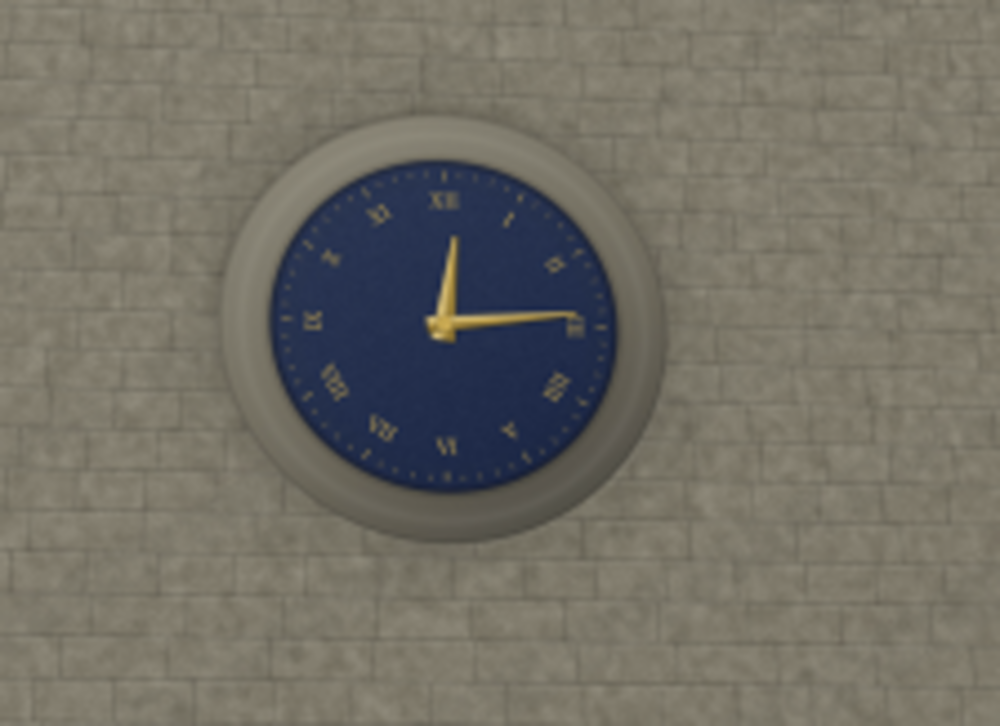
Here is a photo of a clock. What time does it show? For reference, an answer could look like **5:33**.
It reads **12:14**
